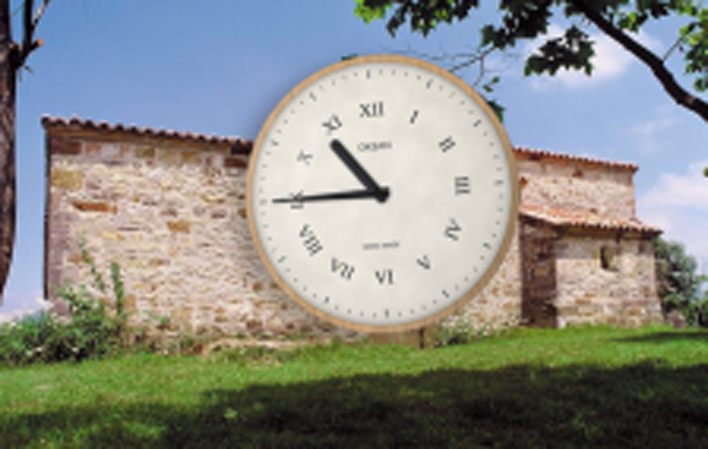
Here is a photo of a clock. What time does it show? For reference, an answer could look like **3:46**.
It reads **10:45**
